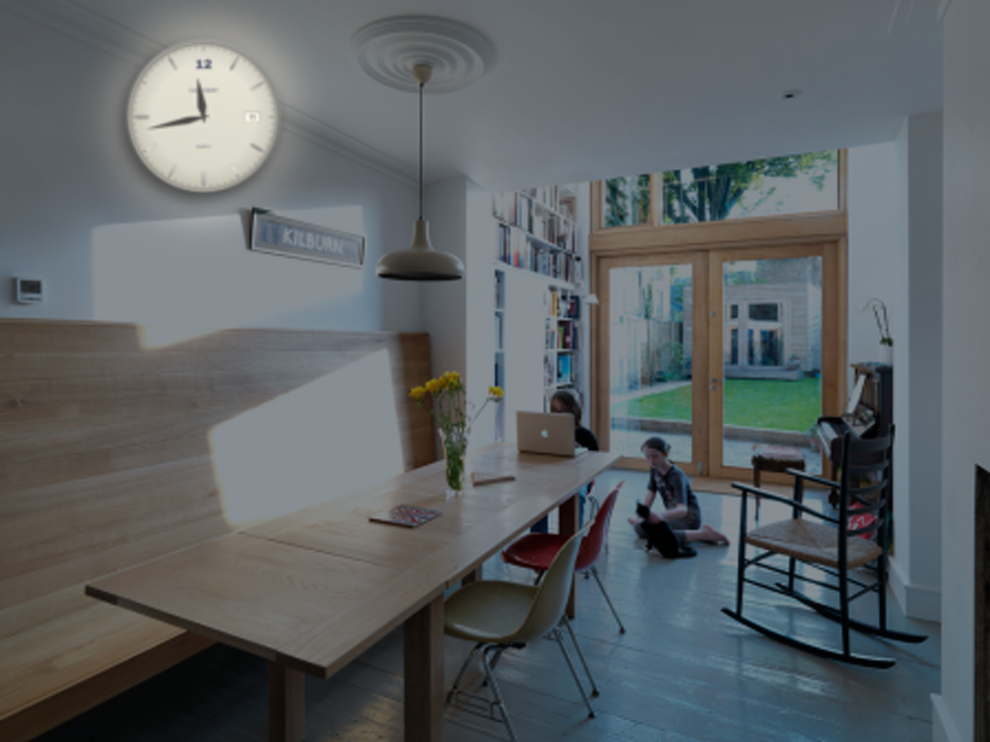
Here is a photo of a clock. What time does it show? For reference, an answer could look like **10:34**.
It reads **11:43**
